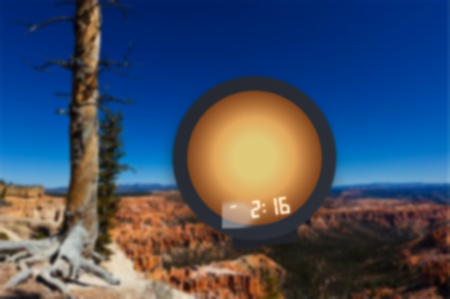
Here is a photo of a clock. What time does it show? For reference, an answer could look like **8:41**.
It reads **2:16**
